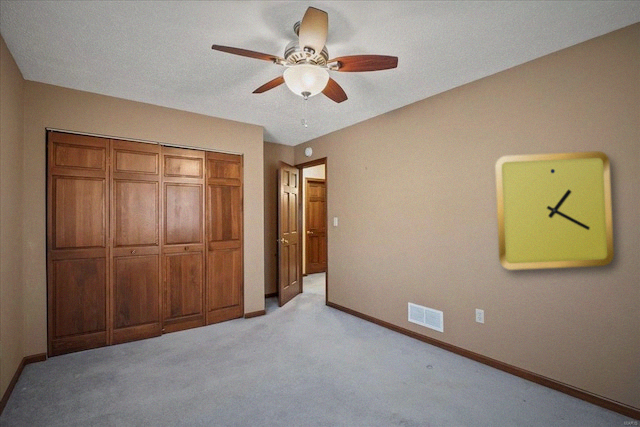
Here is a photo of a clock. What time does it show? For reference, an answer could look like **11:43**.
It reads **1:20**
